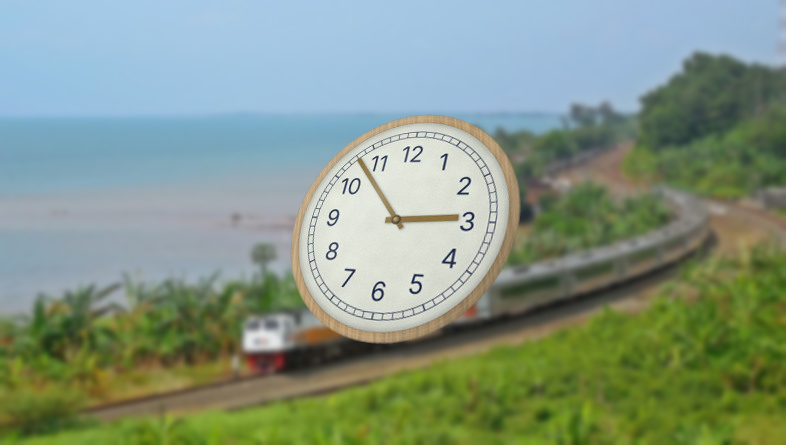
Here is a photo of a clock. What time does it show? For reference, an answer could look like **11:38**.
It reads **2:53**
